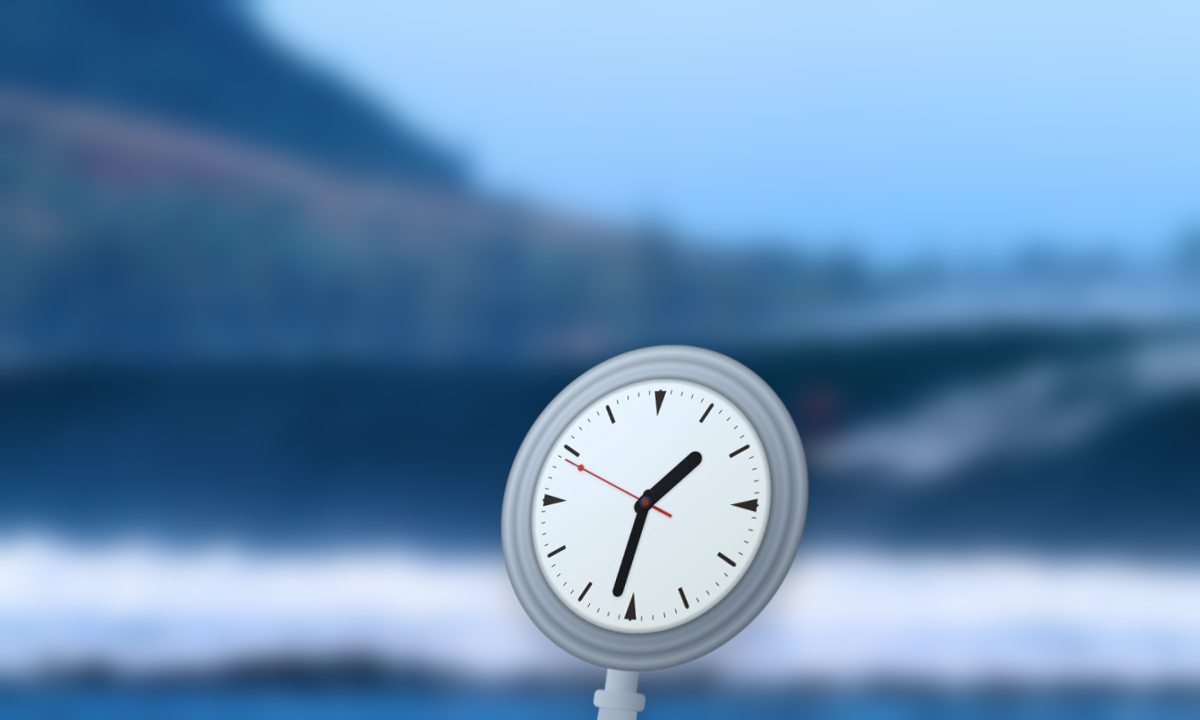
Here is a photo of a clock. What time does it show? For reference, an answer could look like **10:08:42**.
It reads **1:31:49**
